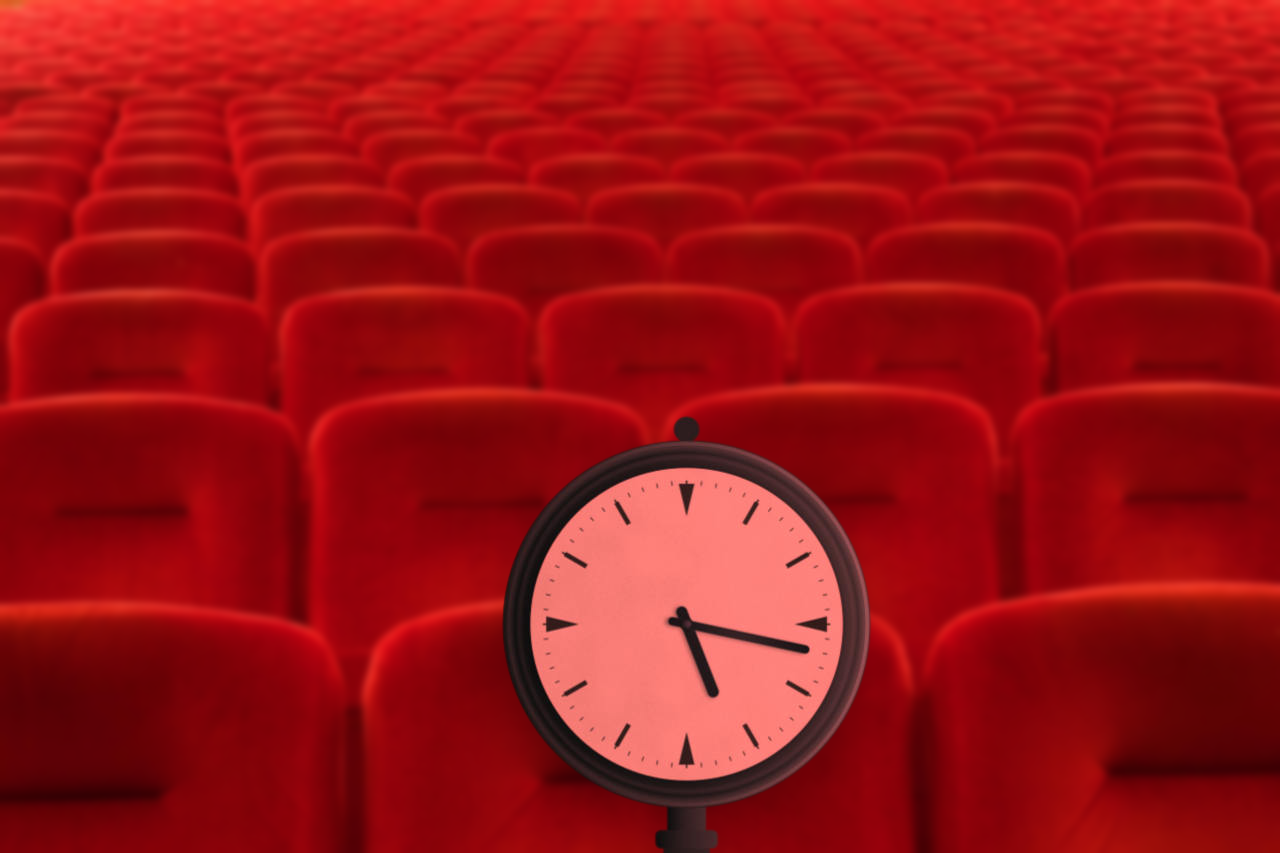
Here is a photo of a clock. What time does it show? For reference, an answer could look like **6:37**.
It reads **5:17**
